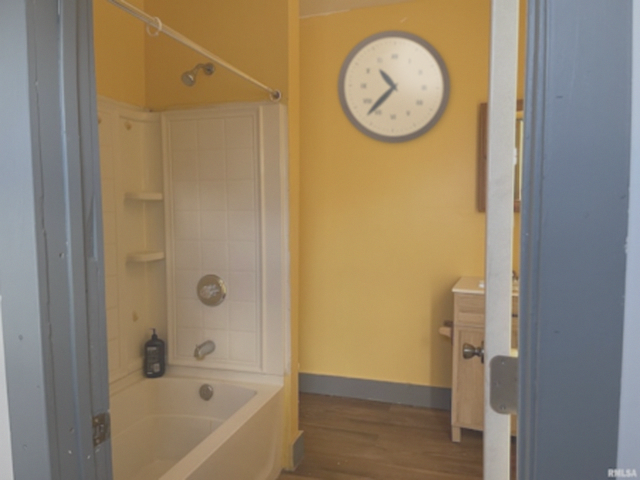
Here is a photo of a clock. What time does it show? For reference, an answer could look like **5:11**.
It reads **10:37**
